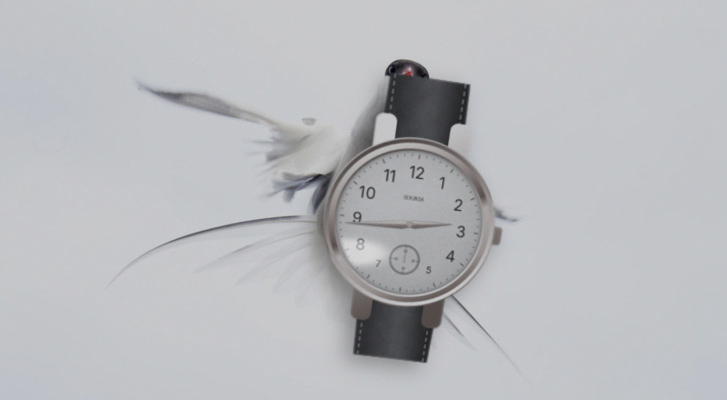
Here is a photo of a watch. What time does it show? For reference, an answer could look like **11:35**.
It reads **2:44**
